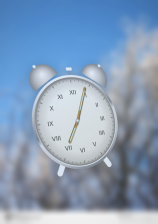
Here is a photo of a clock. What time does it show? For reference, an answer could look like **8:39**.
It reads **7:04**
